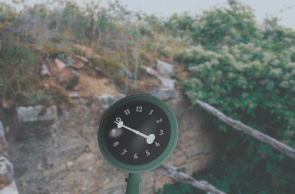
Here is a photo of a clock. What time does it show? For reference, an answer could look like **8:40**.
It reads **3:49**
